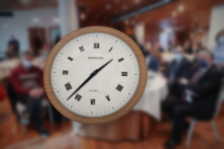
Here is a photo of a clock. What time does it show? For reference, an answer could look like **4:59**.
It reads **1:37**
